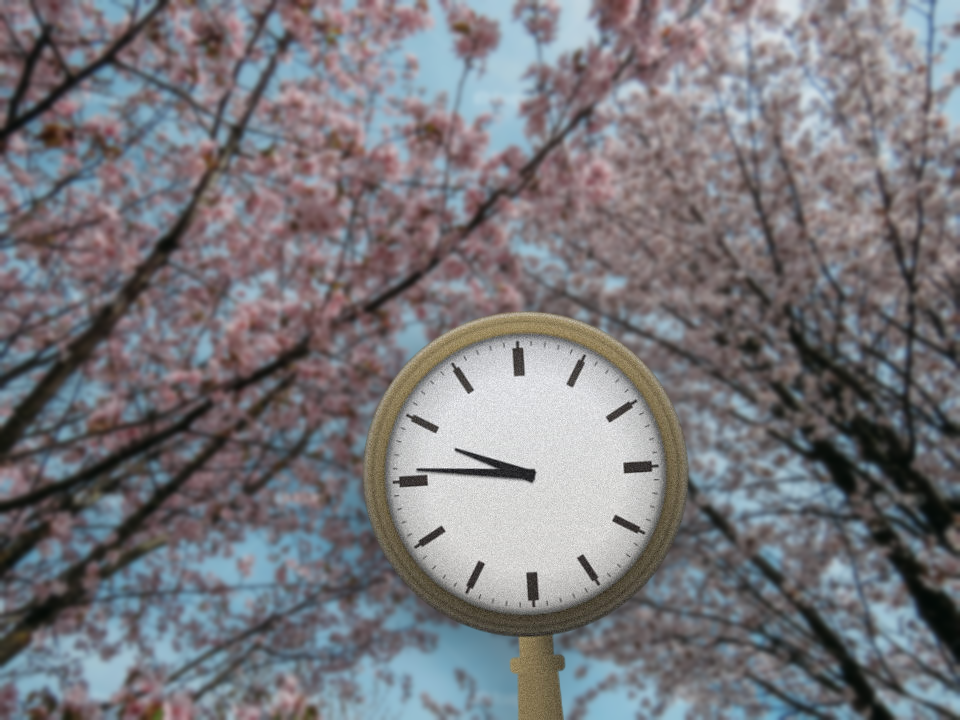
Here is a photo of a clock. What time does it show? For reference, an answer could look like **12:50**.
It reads **9:46**
